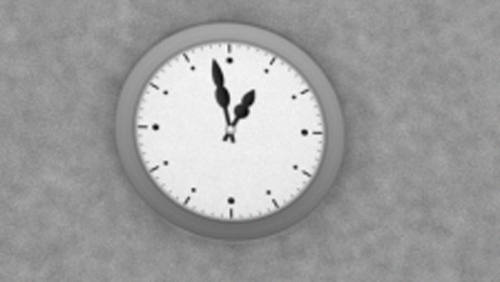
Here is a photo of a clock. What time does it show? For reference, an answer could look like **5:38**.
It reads **12:58**
